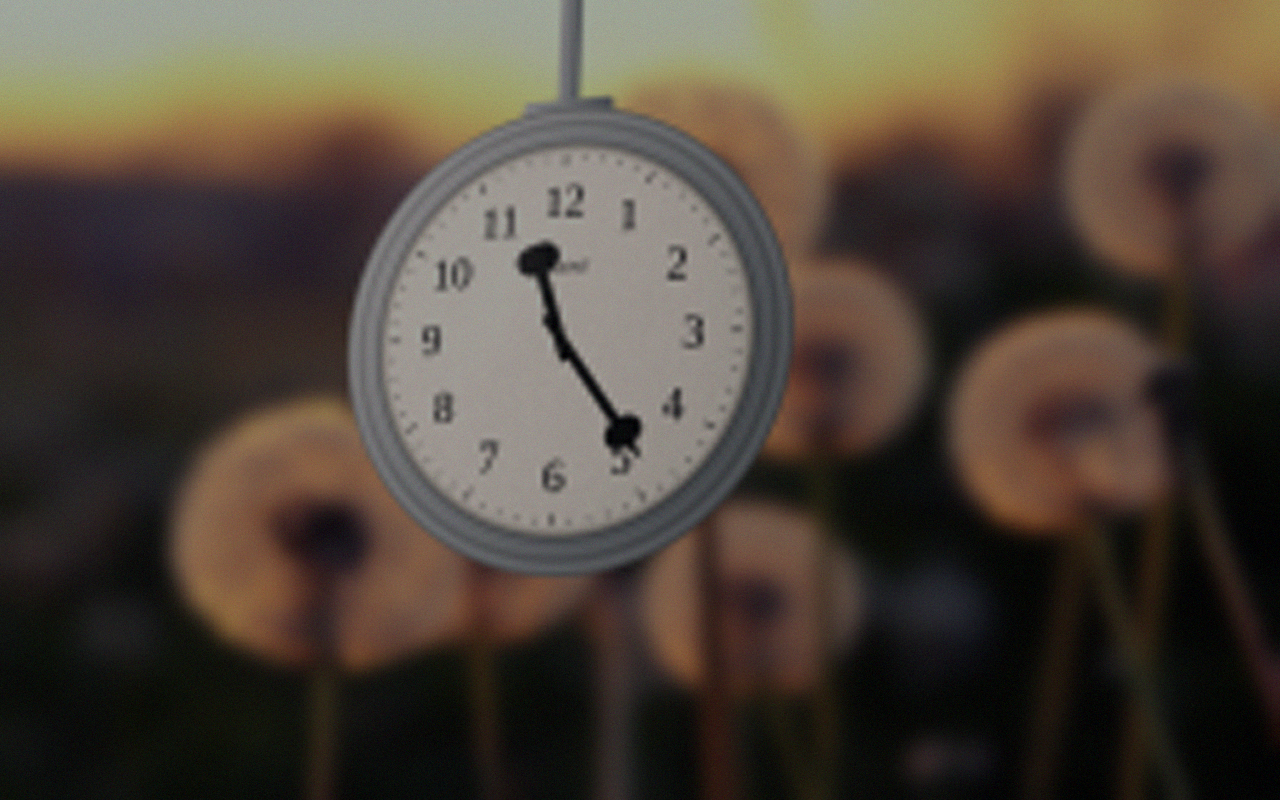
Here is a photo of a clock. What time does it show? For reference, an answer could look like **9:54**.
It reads **11:24**
